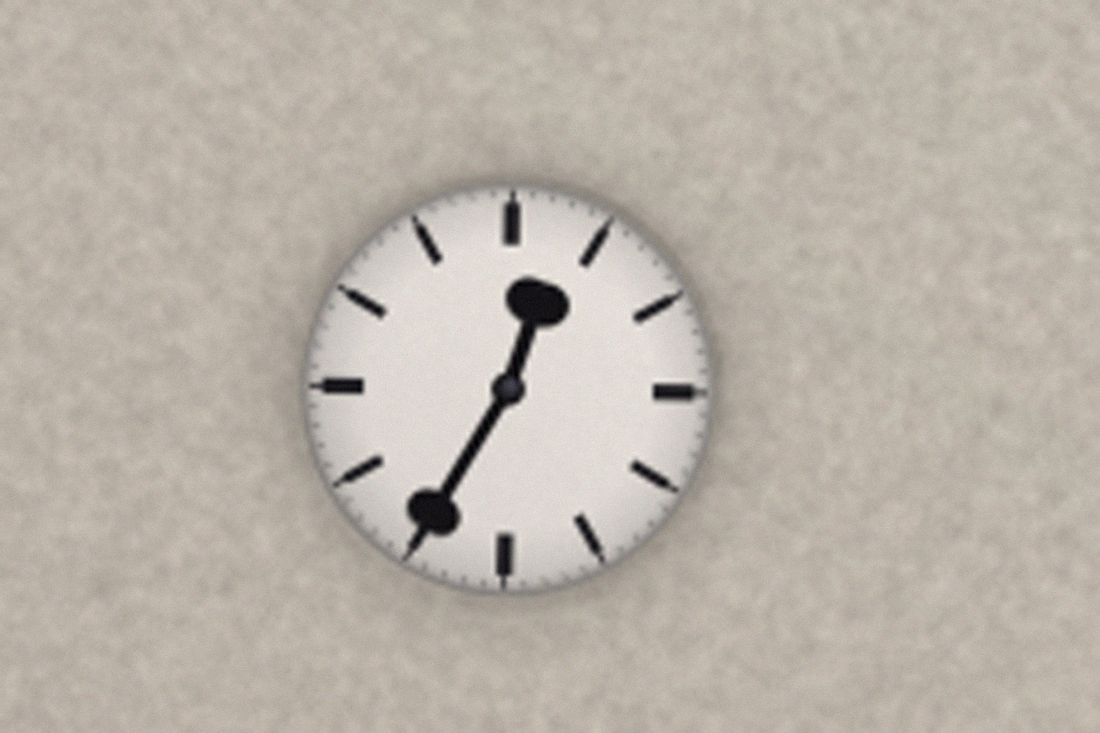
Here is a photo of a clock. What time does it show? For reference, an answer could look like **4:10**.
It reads **12:35**
